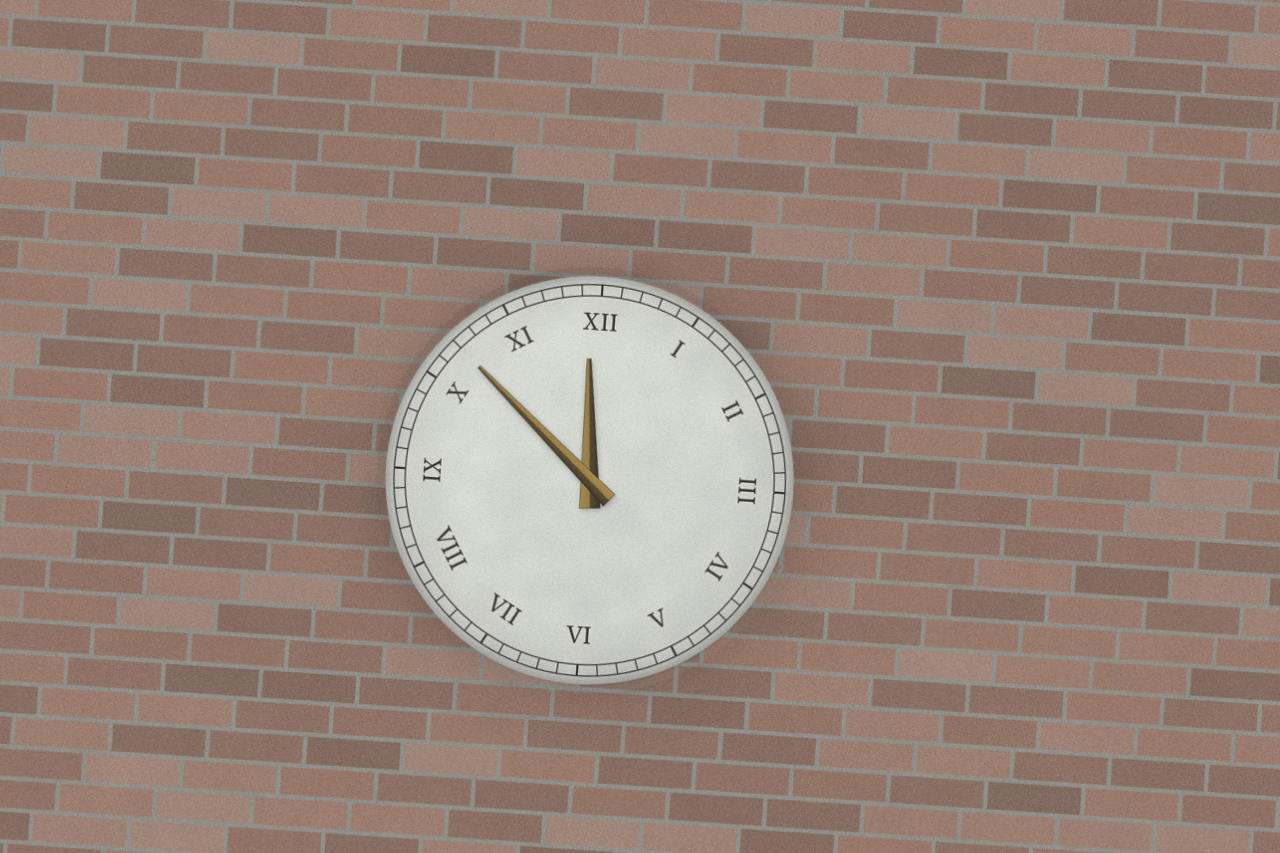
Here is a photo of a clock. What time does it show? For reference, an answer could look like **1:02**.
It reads **11:52**
